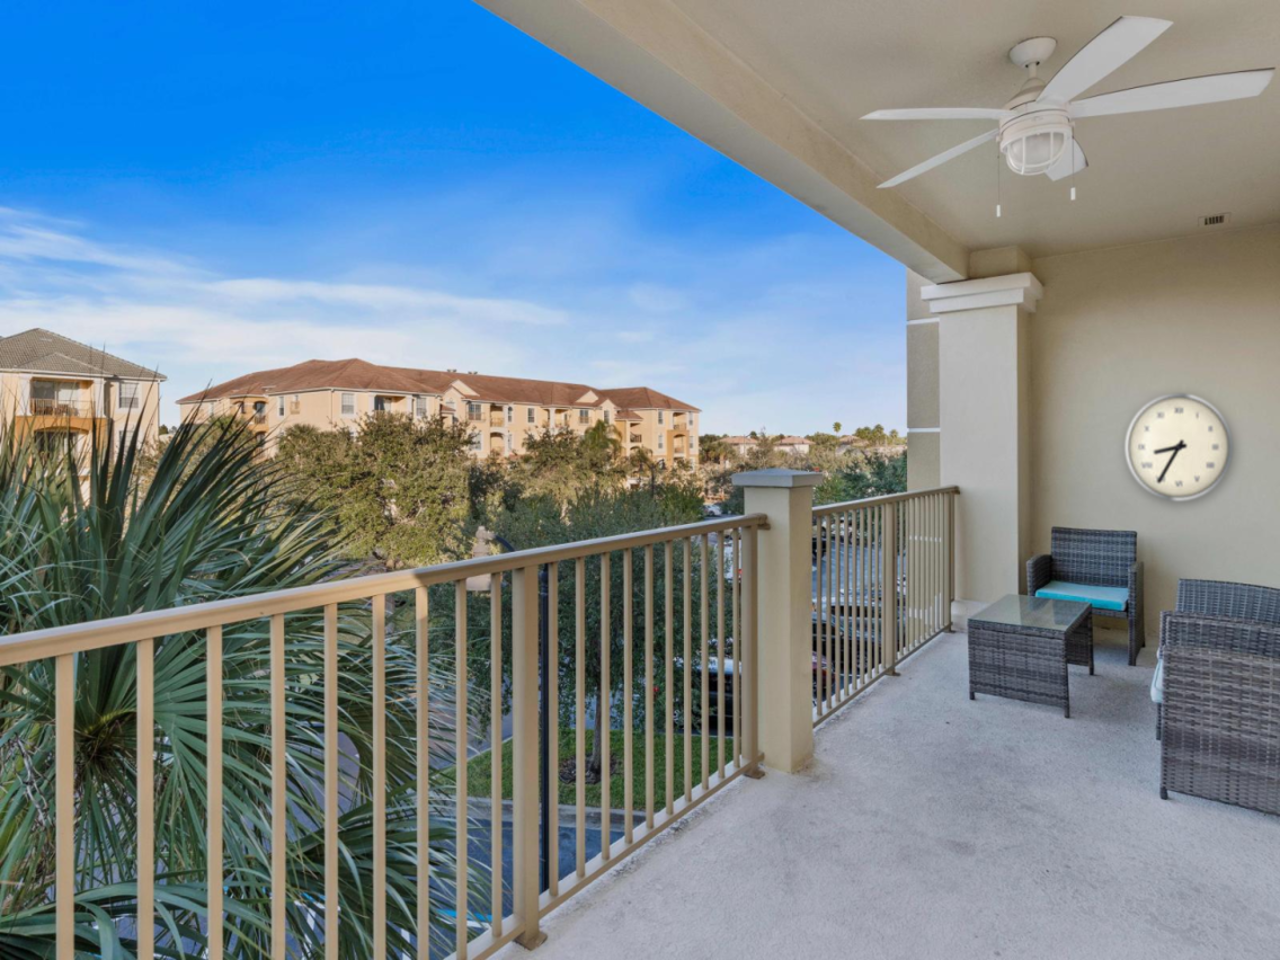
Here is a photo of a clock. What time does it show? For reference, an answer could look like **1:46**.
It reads **8:35**
